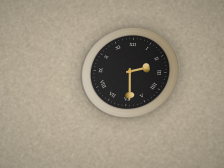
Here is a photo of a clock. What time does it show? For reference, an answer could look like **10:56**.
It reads **2:29**
